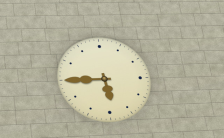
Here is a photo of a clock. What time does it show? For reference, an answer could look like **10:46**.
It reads **5:45**
